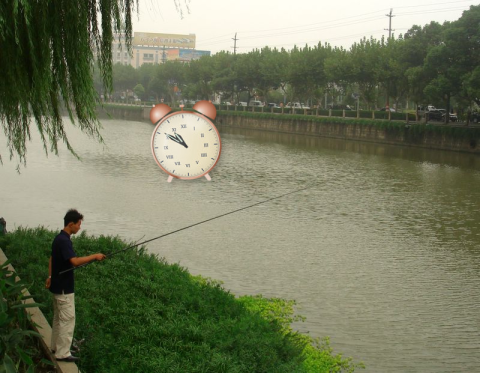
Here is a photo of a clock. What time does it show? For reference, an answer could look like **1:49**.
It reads **10:51**
